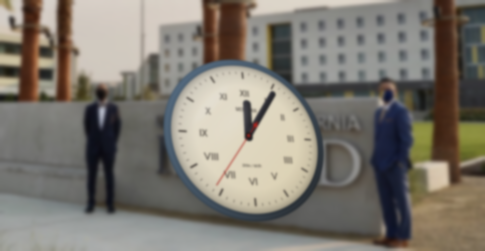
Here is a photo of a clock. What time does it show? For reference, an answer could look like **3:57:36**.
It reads **12:05:36**
